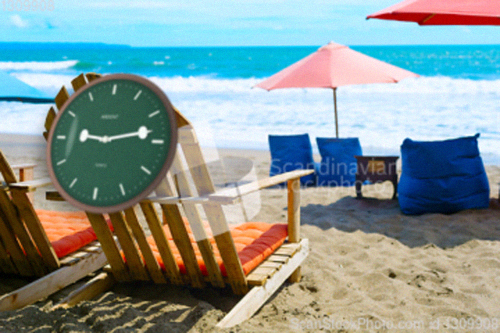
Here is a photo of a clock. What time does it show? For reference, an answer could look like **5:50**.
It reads **9:13**
